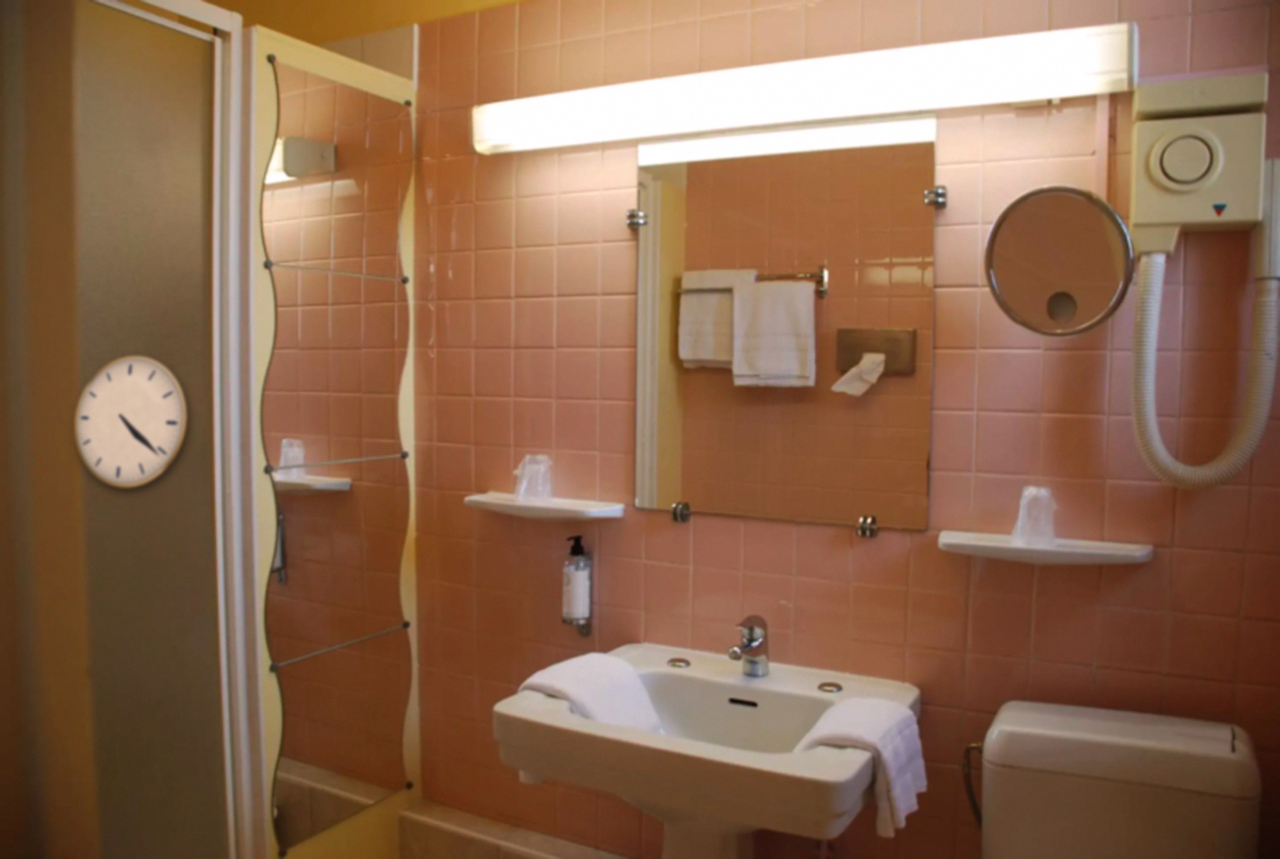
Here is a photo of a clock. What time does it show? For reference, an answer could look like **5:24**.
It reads **4:21**
